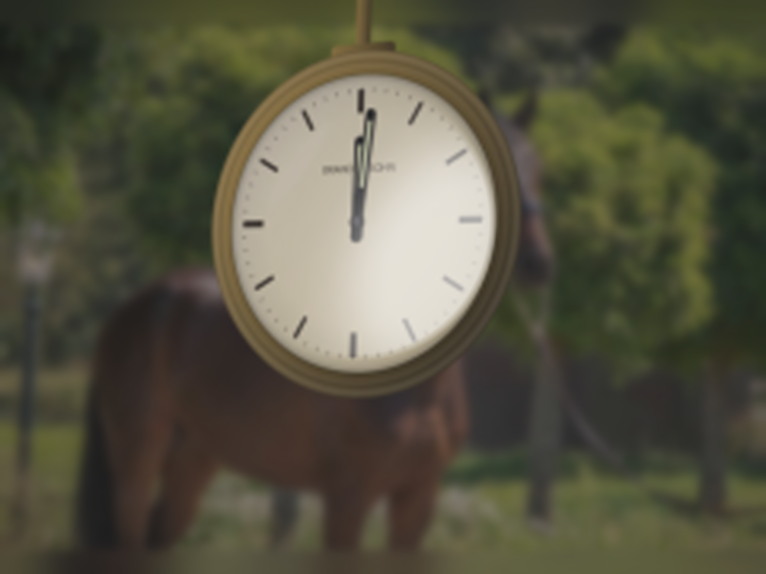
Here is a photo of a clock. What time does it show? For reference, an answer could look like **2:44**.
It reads **12:01**
